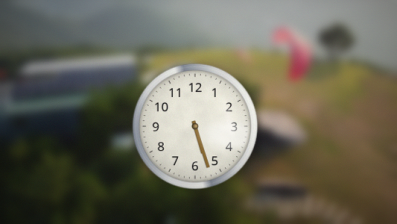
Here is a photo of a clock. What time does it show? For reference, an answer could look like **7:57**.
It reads **5:27**
